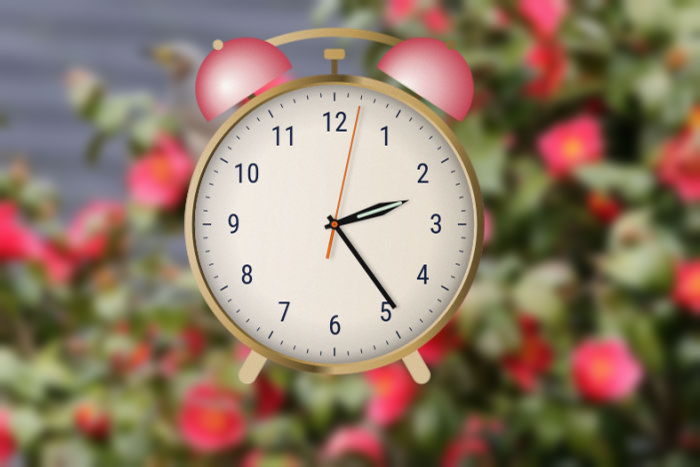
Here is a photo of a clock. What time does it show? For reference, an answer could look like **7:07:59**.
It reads **2:24:02**
